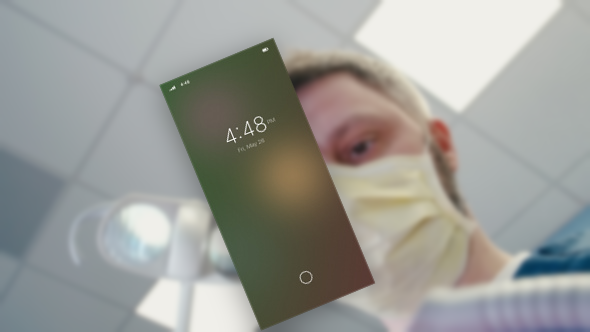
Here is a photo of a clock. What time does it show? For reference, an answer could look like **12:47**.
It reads **4:48**
